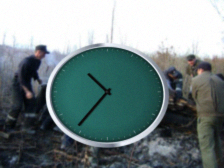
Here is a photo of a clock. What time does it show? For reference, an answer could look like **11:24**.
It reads **10:36**
